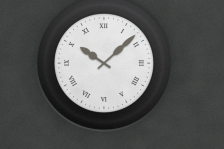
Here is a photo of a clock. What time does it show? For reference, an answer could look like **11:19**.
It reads **10:08**
